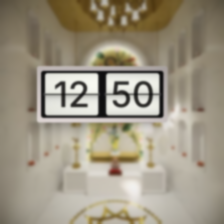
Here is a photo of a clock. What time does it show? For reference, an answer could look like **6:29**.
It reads **12:50**
